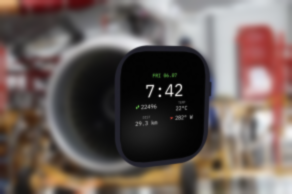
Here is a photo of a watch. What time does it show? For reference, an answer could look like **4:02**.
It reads **7:42**
